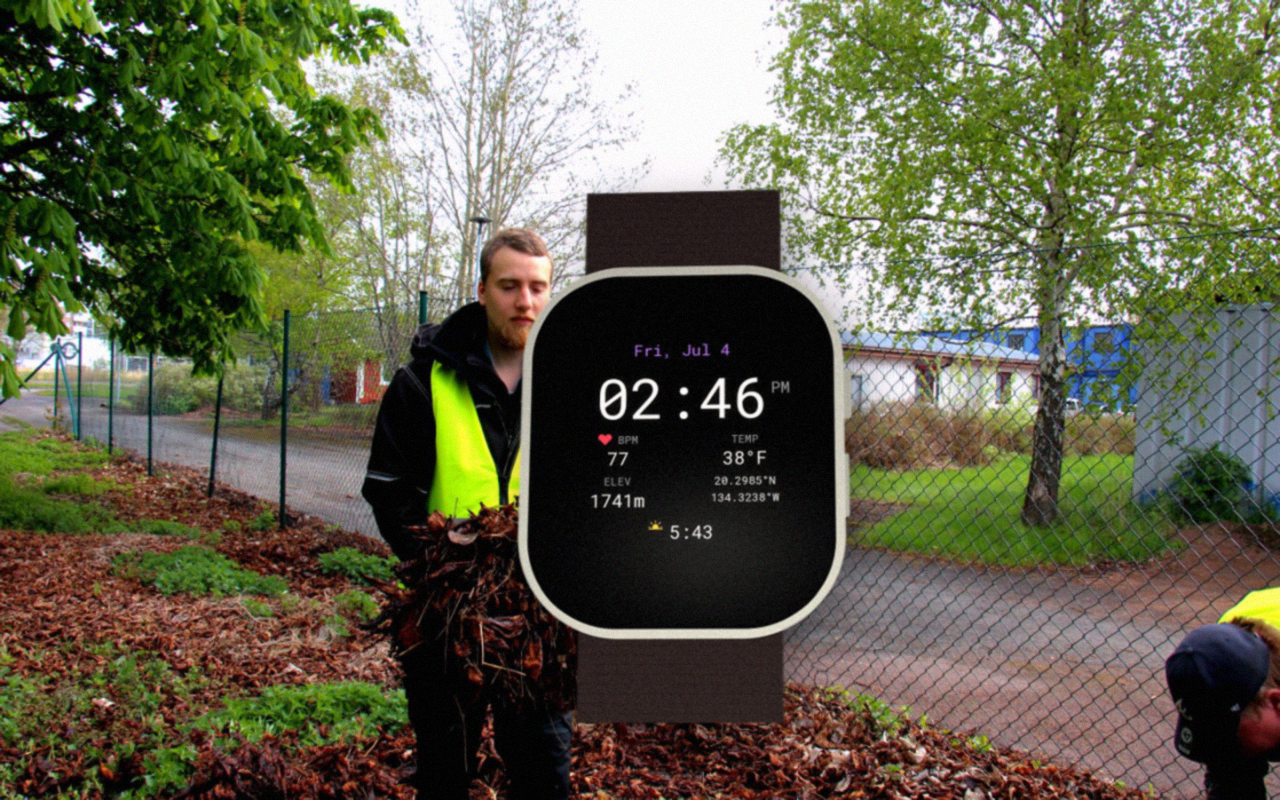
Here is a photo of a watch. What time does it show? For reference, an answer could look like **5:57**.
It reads **2:46**
